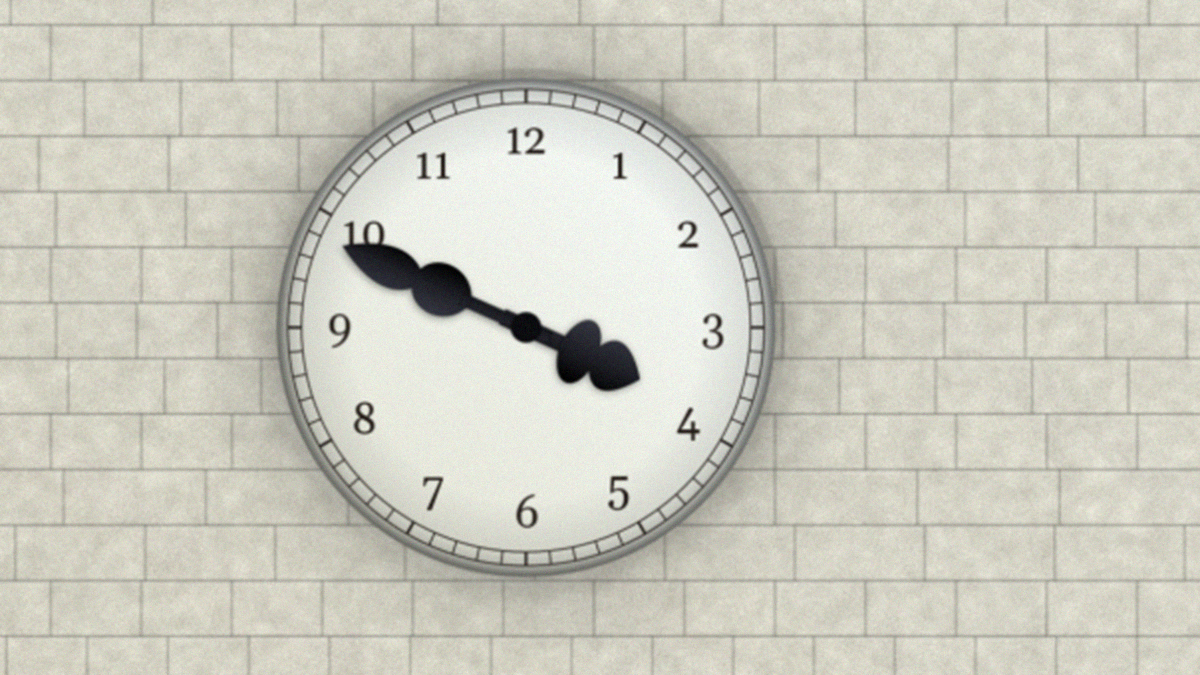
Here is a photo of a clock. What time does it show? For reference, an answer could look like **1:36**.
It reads **3:49**
